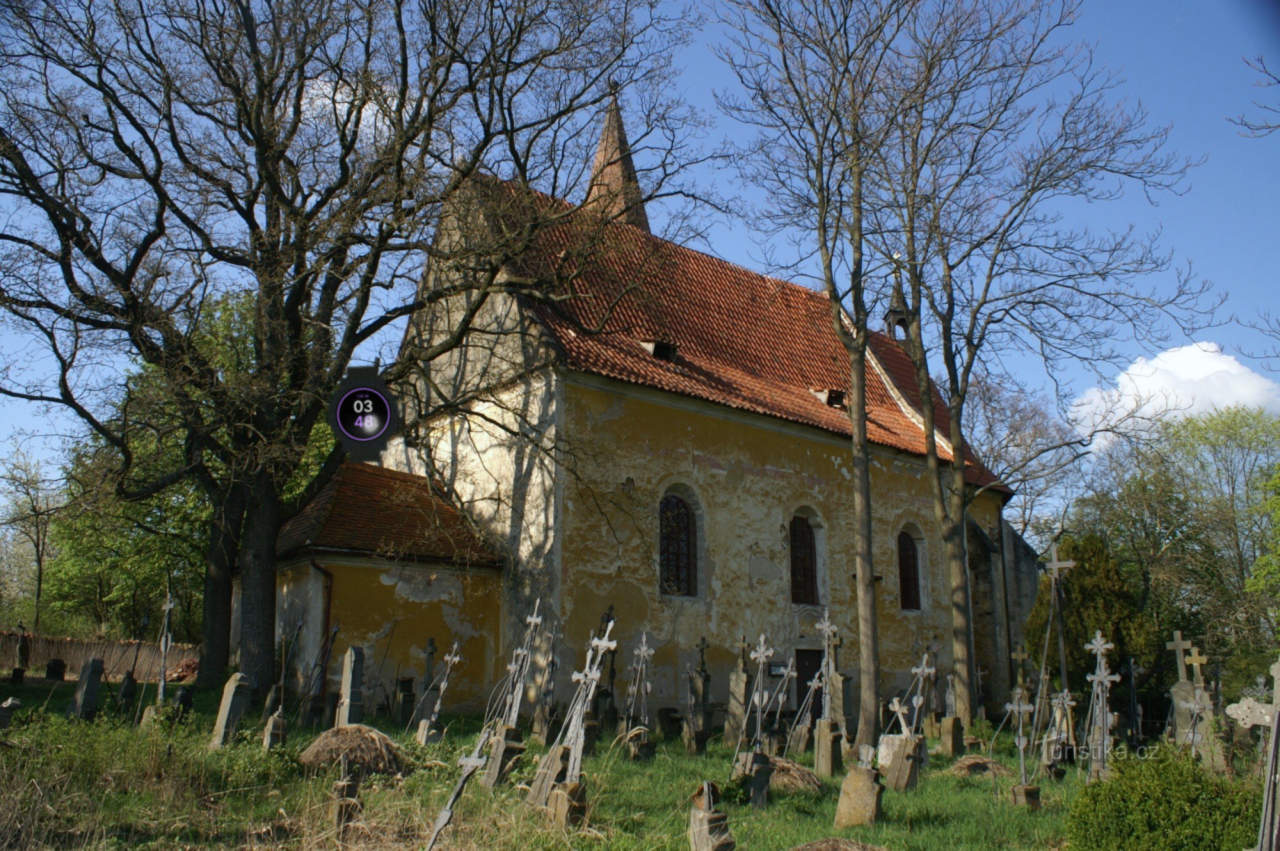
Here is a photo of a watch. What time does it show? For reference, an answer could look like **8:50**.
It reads **3:48**
